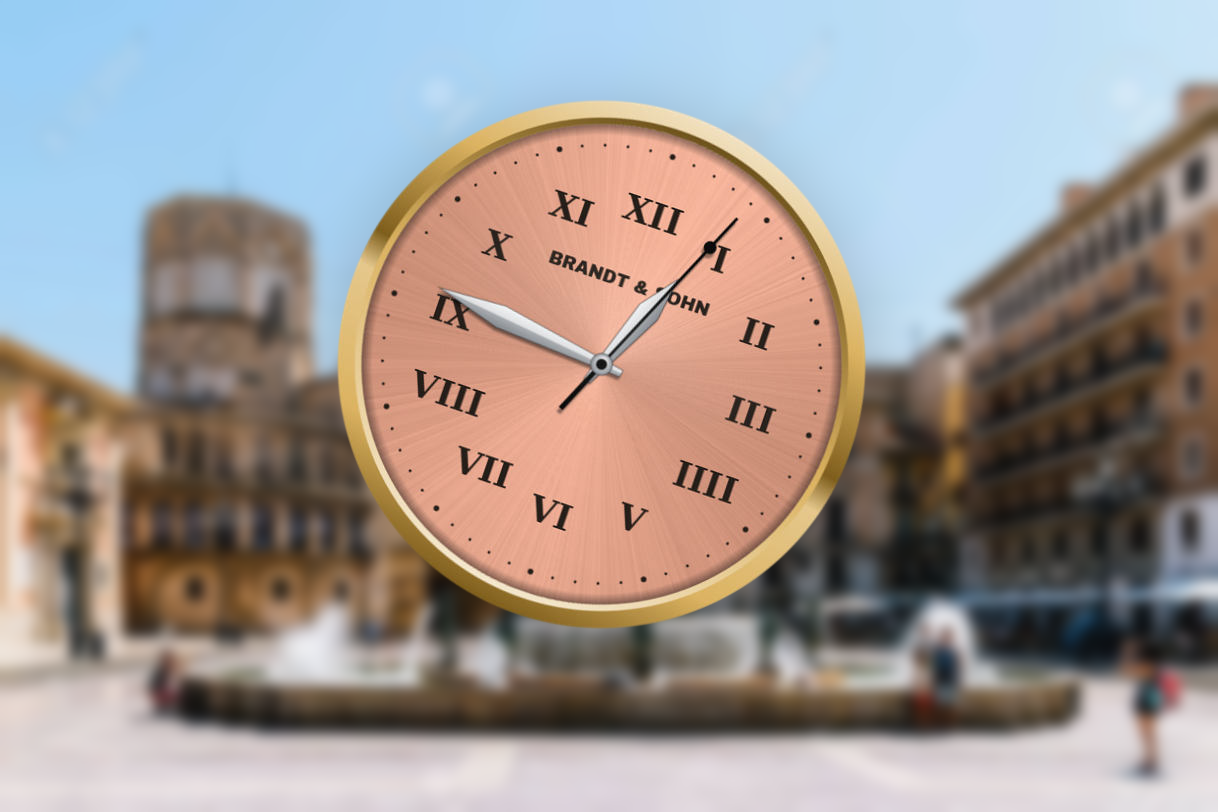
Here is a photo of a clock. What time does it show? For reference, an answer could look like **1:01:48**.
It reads **12:46:04**
